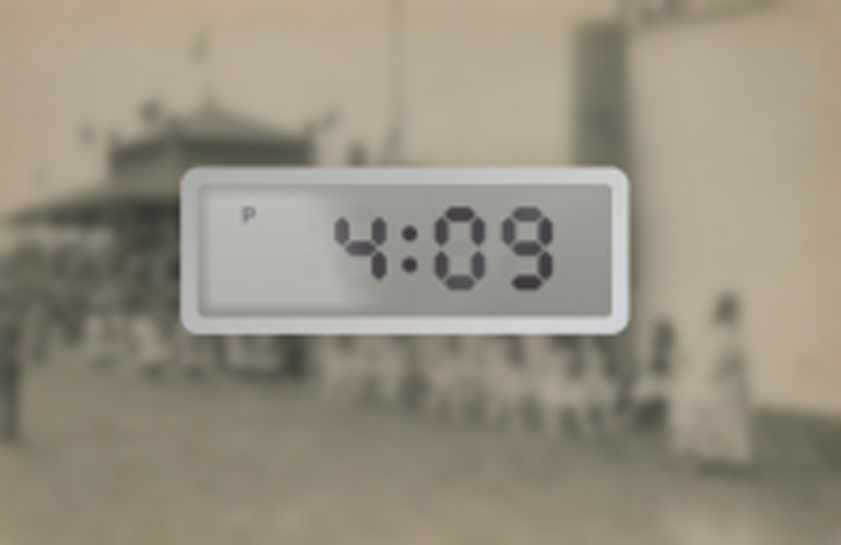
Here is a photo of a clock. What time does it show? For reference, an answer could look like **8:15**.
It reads **4:09**
